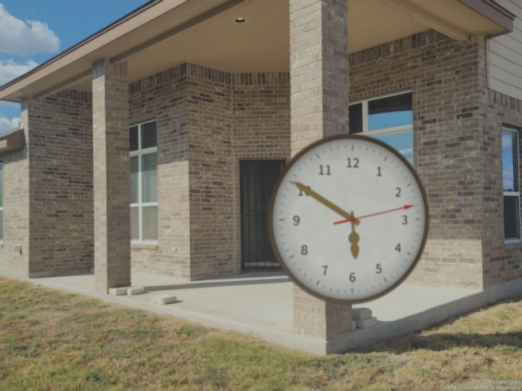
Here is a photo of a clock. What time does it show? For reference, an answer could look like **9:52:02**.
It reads **5:50:13**
